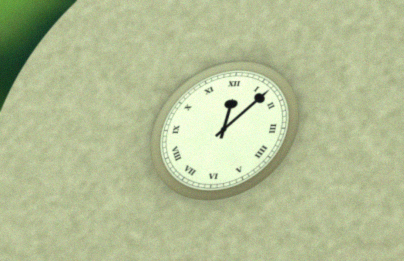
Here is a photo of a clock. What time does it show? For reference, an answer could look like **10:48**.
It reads **12:07**
